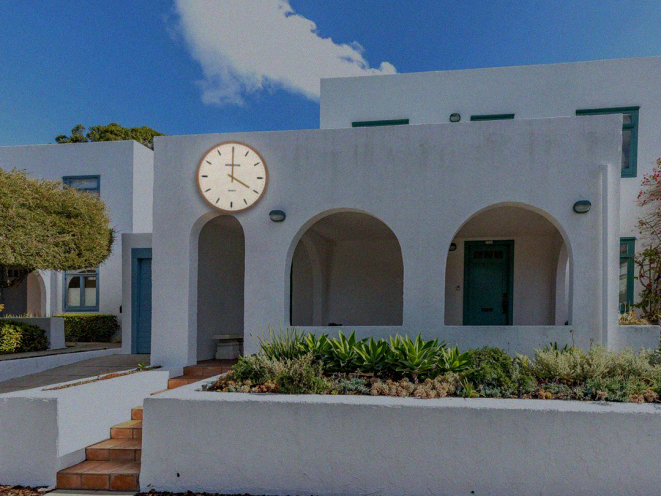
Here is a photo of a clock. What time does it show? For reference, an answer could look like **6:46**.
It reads **4:00**
